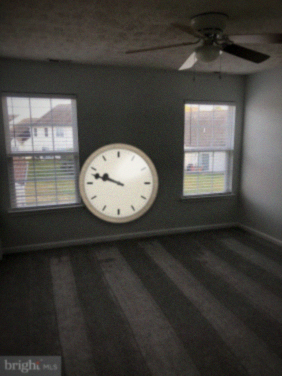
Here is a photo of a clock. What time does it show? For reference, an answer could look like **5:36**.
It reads **9:48**
